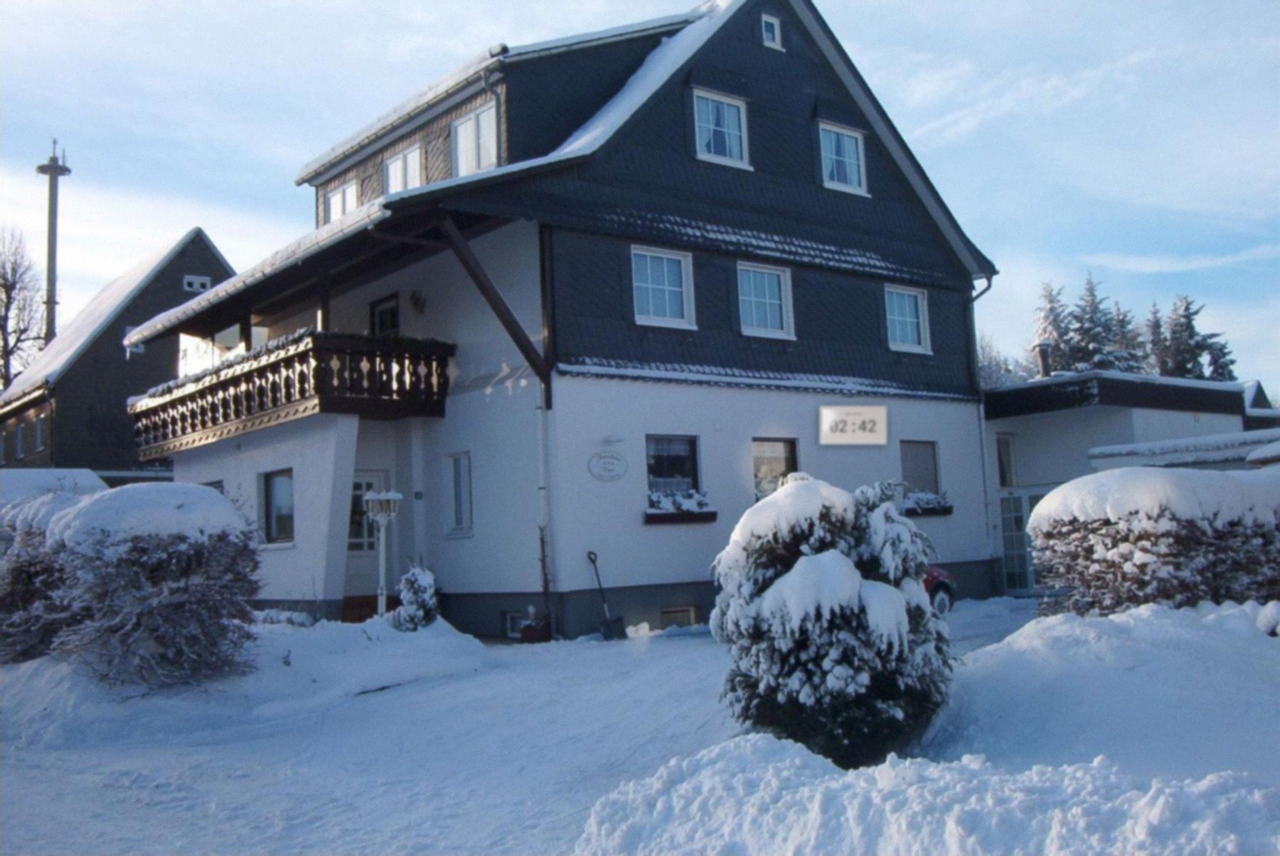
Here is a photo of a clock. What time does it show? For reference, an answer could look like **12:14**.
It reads **2:42**
